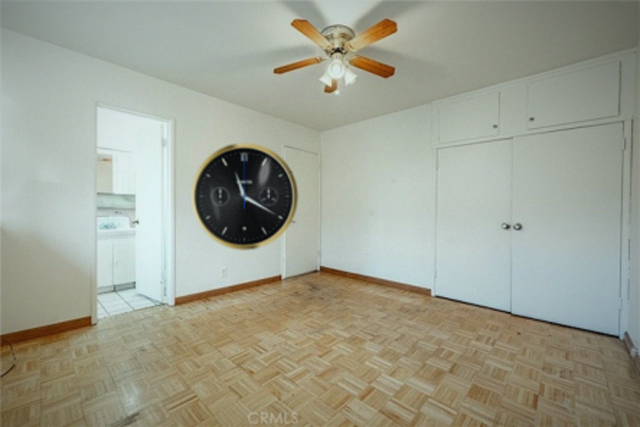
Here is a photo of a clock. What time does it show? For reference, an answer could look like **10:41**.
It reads **11:20**
